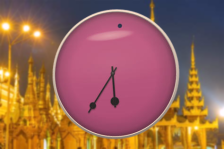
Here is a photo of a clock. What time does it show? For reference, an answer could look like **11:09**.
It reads **5:34**
